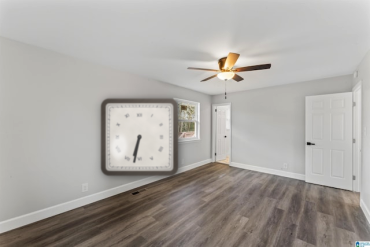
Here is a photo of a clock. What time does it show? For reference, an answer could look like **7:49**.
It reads **6:32**
